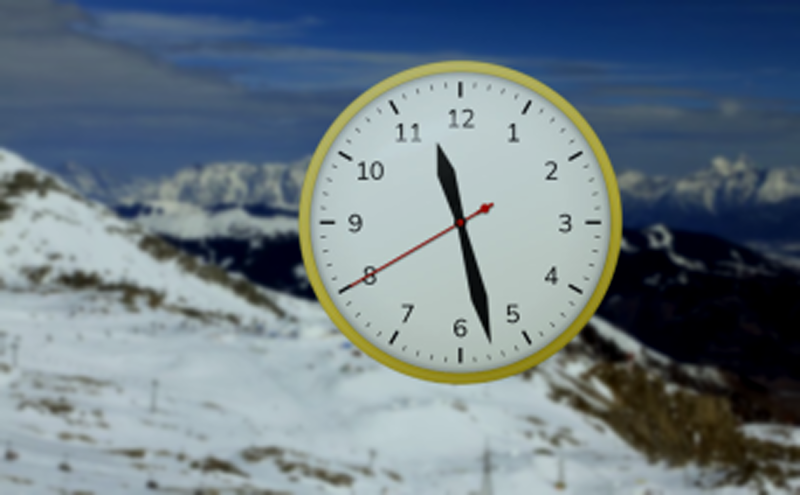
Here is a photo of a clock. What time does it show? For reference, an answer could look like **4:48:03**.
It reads **11:27:40**
